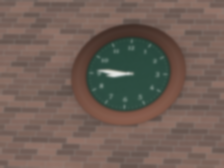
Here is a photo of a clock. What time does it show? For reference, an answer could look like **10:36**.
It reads **8:46**
